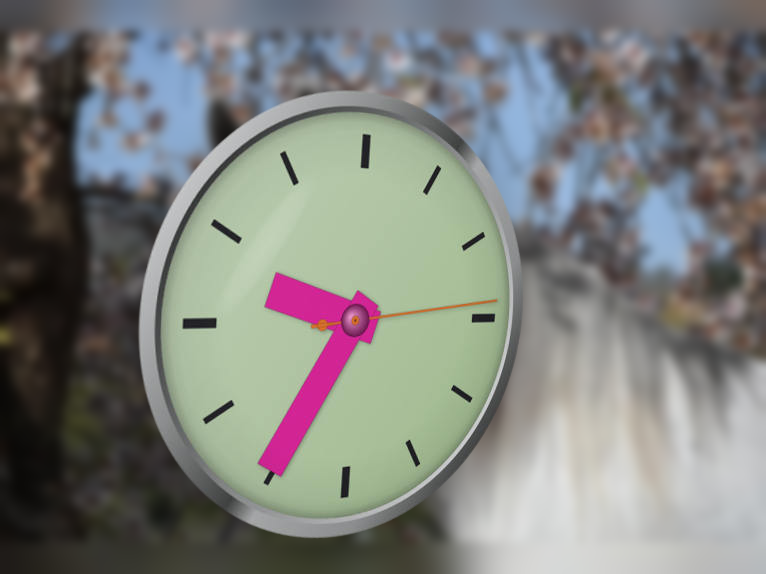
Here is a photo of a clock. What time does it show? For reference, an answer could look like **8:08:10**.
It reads **9:35:14**
